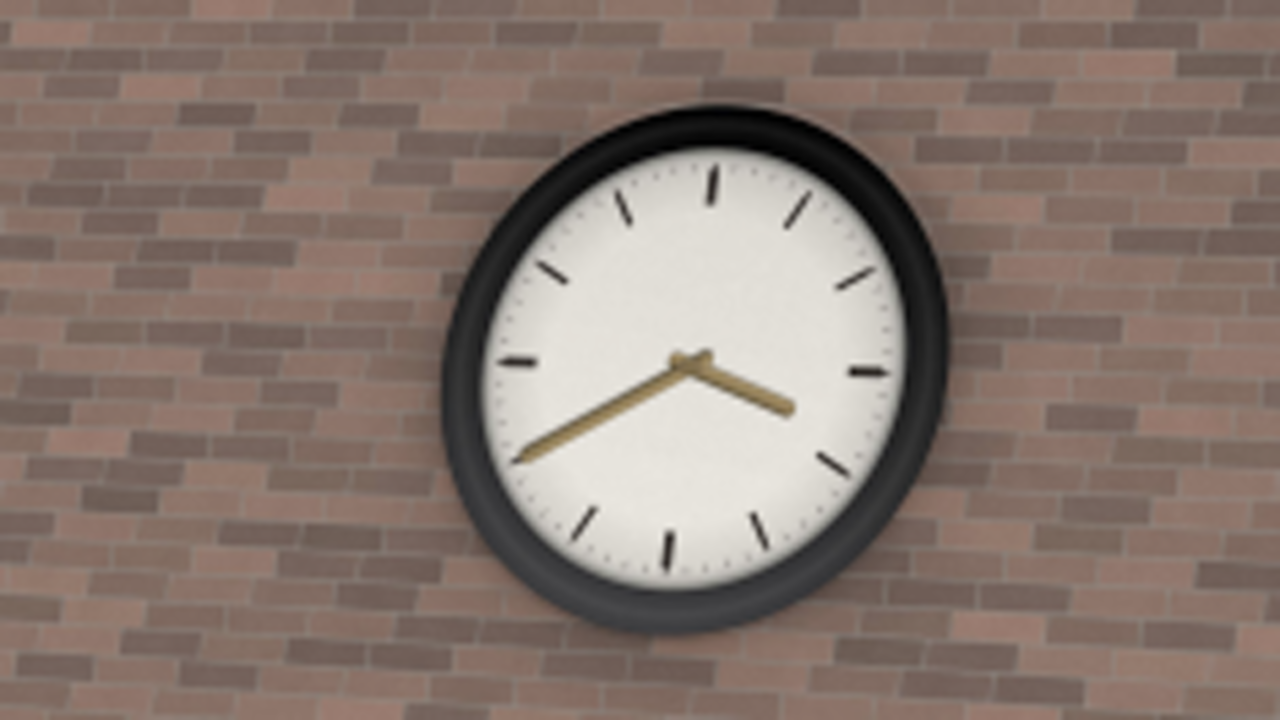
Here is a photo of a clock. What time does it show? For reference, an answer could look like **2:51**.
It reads **3:40**
